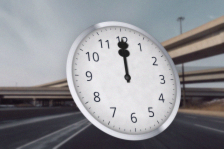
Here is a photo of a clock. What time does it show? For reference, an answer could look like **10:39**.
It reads **12:00**
